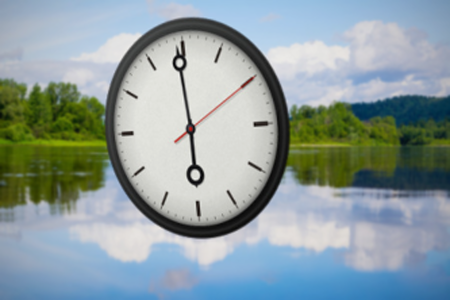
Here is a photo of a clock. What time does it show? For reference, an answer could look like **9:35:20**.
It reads **5:59:10**
